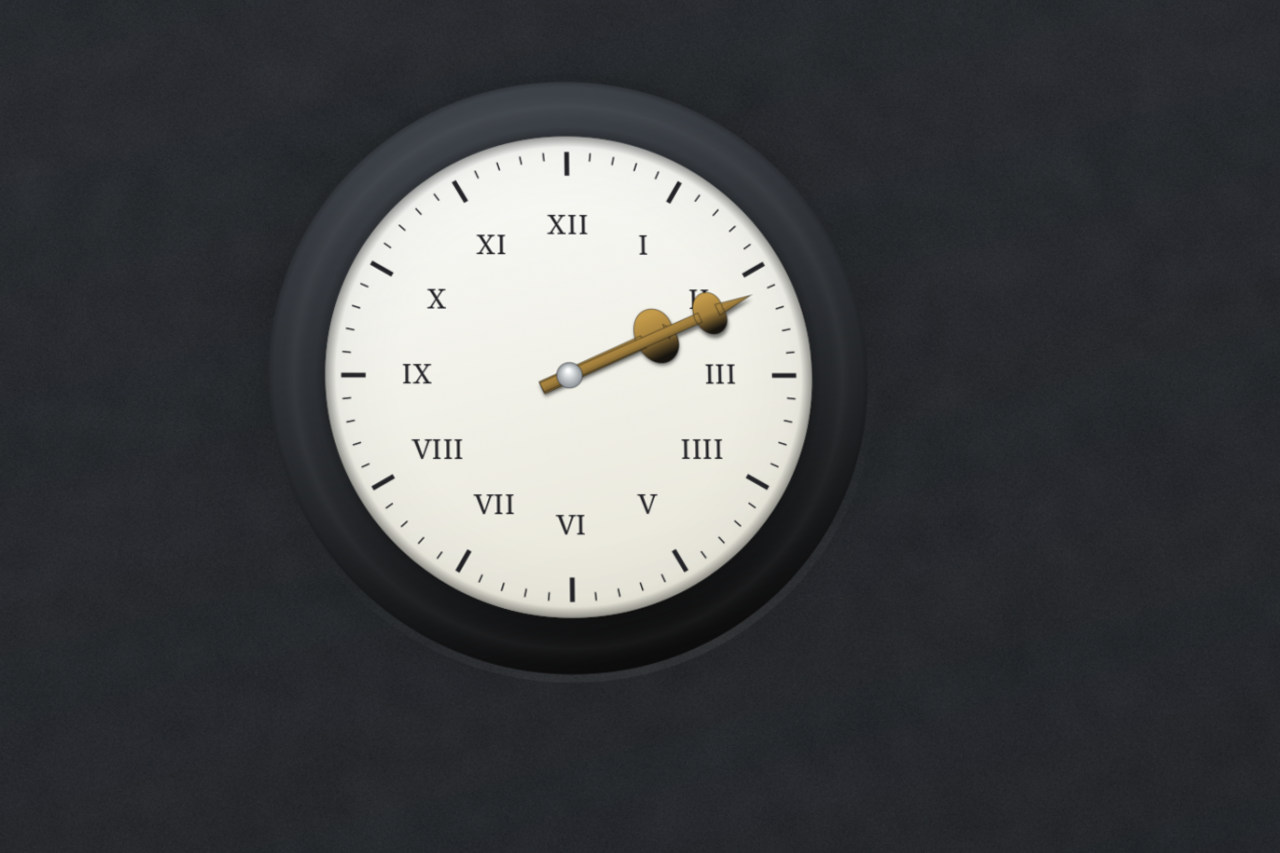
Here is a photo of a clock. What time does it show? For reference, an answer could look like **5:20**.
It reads **2:11**
